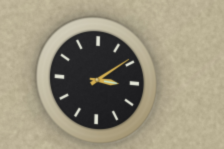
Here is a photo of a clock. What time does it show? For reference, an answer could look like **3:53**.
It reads **3:09**
